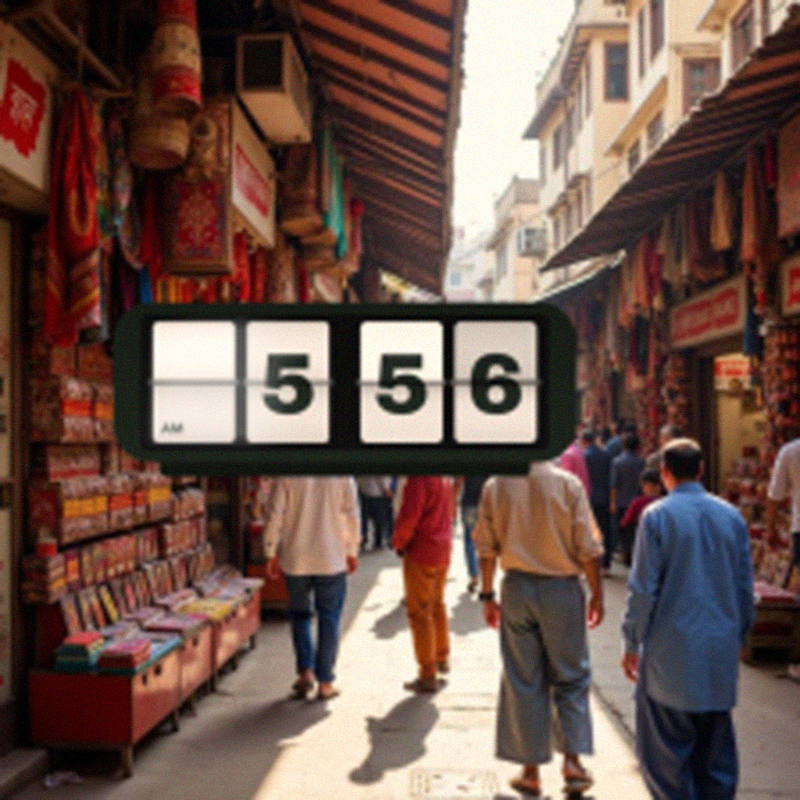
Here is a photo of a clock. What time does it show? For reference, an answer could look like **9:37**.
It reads **5:56**
